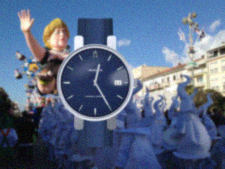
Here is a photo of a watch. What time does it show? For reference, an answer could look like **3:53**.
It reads **12:25**
